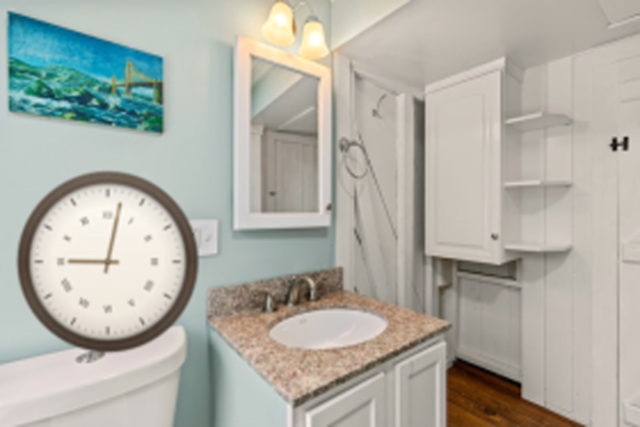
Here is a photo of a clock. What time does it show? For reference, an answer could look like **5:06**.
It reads **9:02**
